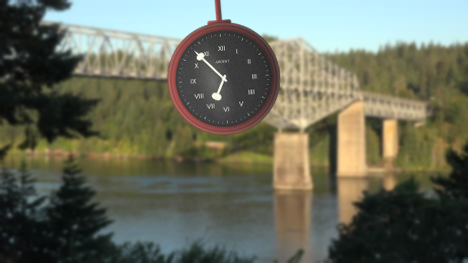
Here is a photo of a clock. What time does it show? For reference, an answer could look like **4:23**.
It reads **6:53**
